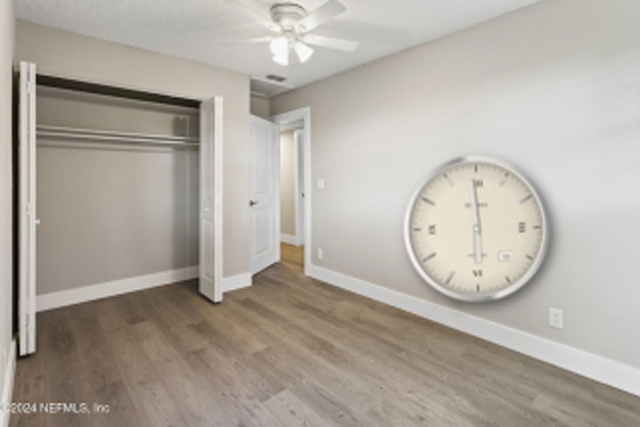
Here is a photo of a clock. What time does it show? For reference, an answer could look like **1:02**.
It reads **5:59**
